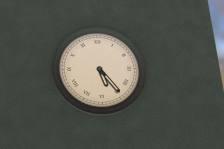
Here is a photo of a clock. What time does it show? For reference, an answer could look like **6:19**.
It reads **5:24**
